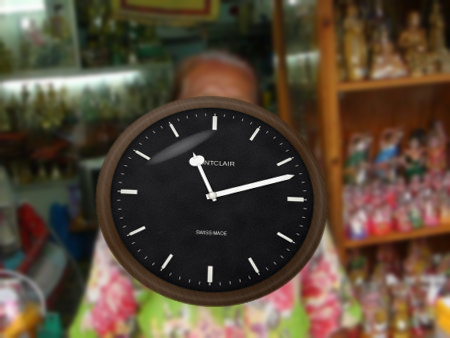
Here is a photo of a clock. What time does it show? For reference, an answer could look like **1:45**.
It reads **11:12**
